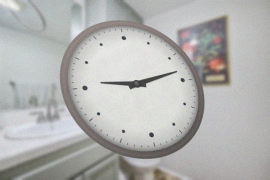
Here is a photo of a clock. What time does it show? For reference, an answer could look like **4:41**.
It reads **9:13**
